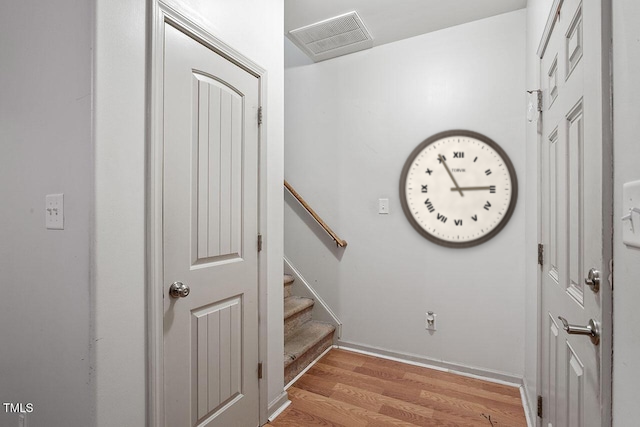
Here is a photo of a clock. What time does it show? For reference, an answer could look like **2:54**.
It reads **2:55**
